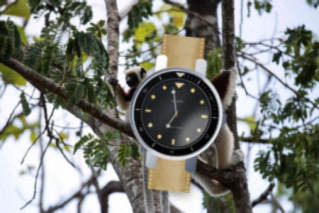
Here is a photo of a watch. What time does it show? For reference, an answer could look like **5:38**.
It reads **6:58**
